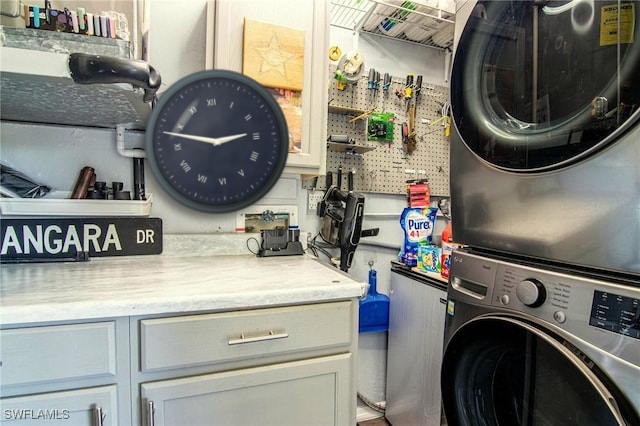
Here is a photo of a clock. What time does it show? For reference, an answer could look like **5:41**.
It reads **2:48**
